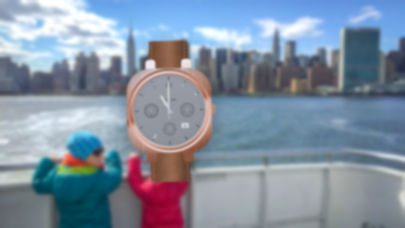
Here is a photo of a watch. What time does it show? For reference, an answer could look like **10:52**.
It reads **11:00**
